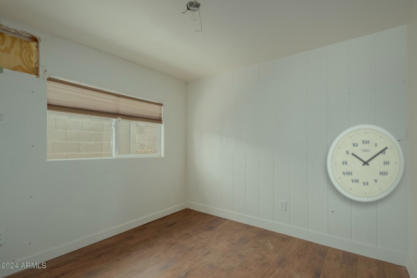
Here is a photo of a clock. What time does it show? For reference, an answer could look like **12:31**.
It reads **10:09**
